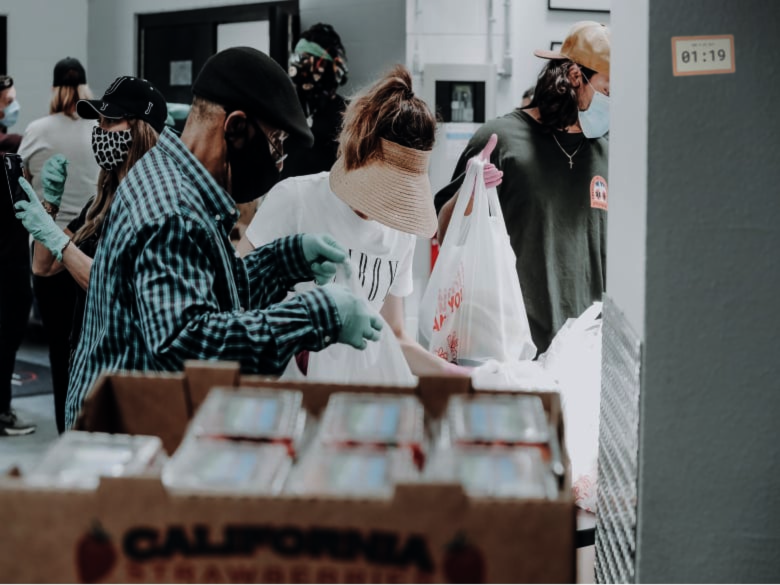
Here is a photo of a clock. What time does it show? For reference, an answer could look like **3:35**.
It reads **1:19**
